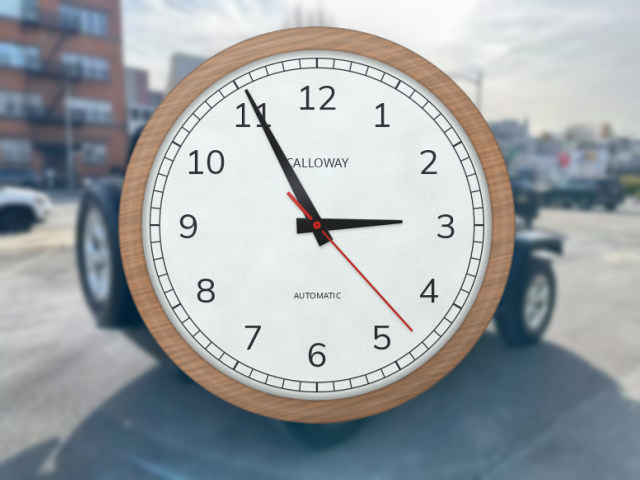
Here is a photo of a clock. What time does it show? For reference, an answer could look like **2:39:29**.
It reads **2:55:23**
